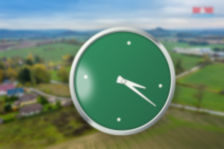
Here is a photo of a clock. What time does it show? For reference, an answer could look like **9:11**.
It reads **3:20**
